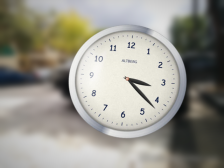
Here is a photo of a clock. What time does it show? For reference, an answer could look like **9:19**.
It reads **3:22**
